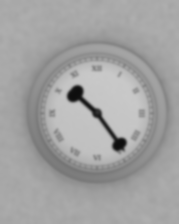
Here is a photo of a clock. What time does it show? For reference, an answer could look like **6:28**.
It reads **10:24**
